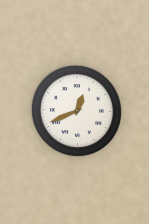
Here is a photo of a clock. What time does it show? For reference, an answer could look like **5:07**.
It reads **12:41**
